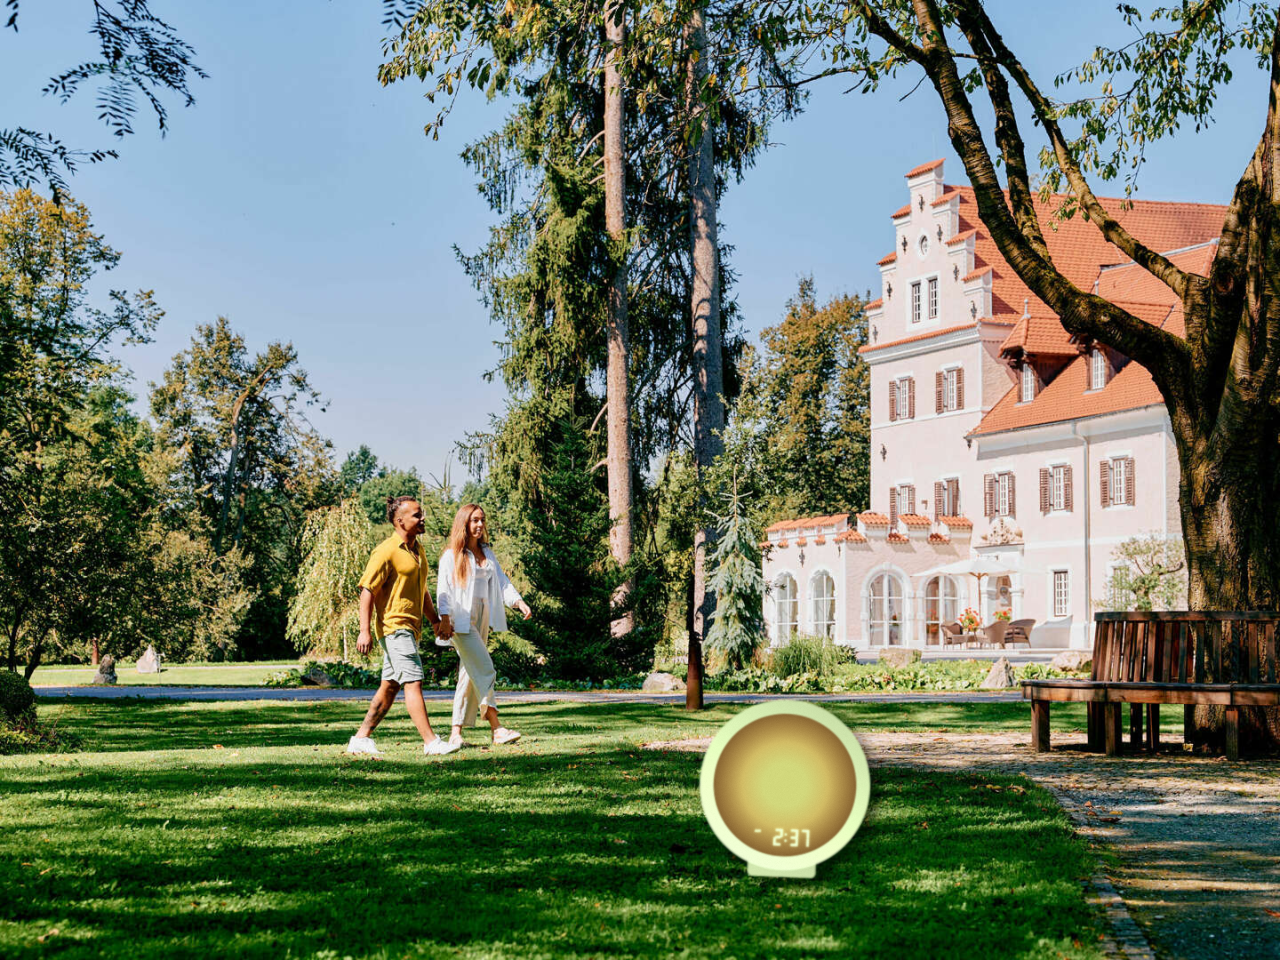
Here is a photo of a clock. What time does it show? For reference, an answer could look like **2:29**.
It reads **2:37**
